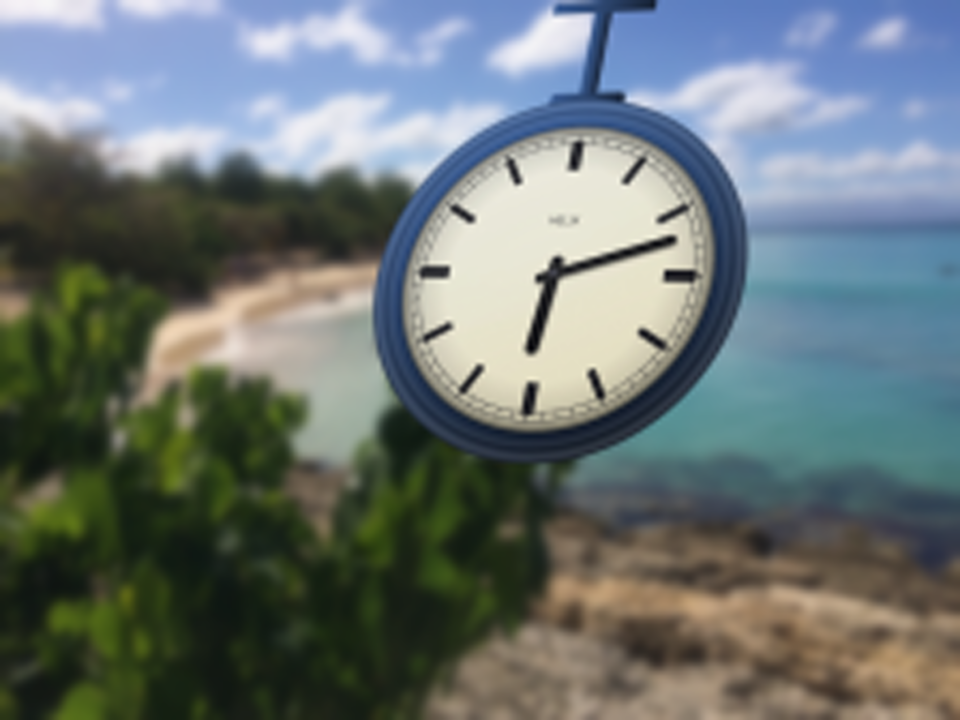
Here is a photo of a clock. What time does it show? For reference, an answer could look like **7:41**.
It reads **6:12**
